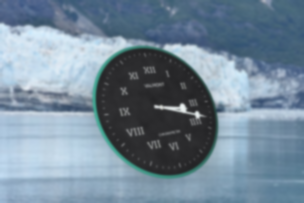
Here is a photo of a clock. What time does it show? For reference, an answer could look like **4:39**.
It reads **3:18**
